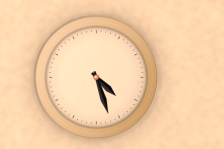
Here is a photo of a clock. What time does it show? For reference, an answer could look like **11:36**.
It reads **4:27**
